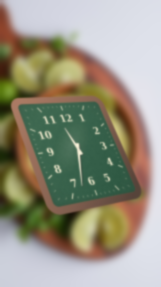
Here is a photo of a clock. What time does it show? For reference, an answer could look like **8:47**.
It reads **11:33**
